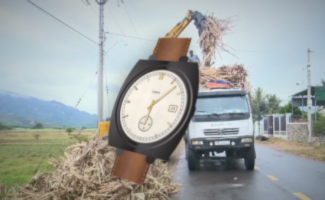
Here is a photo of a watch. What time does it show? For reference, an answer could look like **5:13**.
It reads **6:07**
